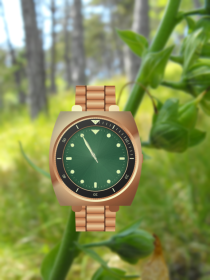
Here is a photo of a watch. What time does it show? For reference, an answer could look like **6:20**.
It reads **10:55**
